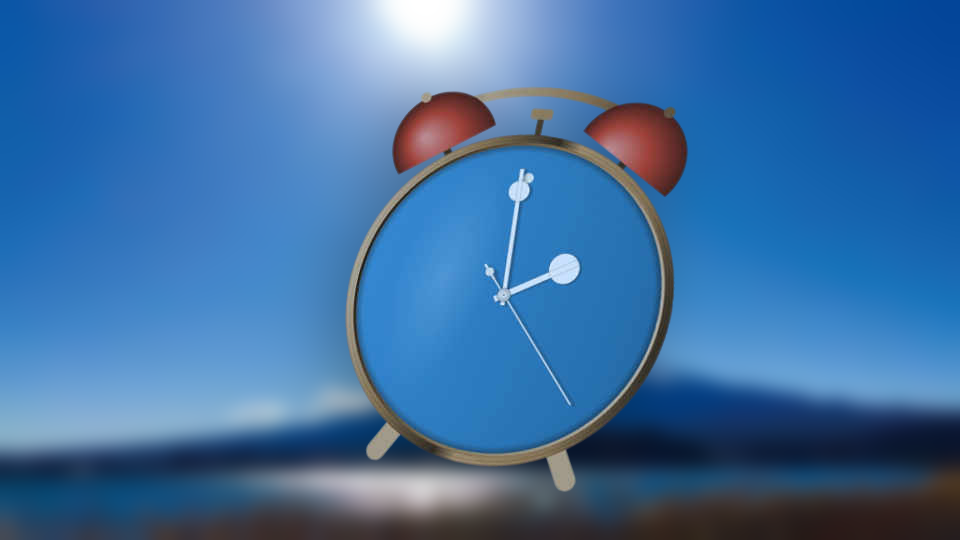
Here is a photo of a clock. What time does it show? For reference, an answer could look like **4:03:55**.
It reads **1:59:23**
